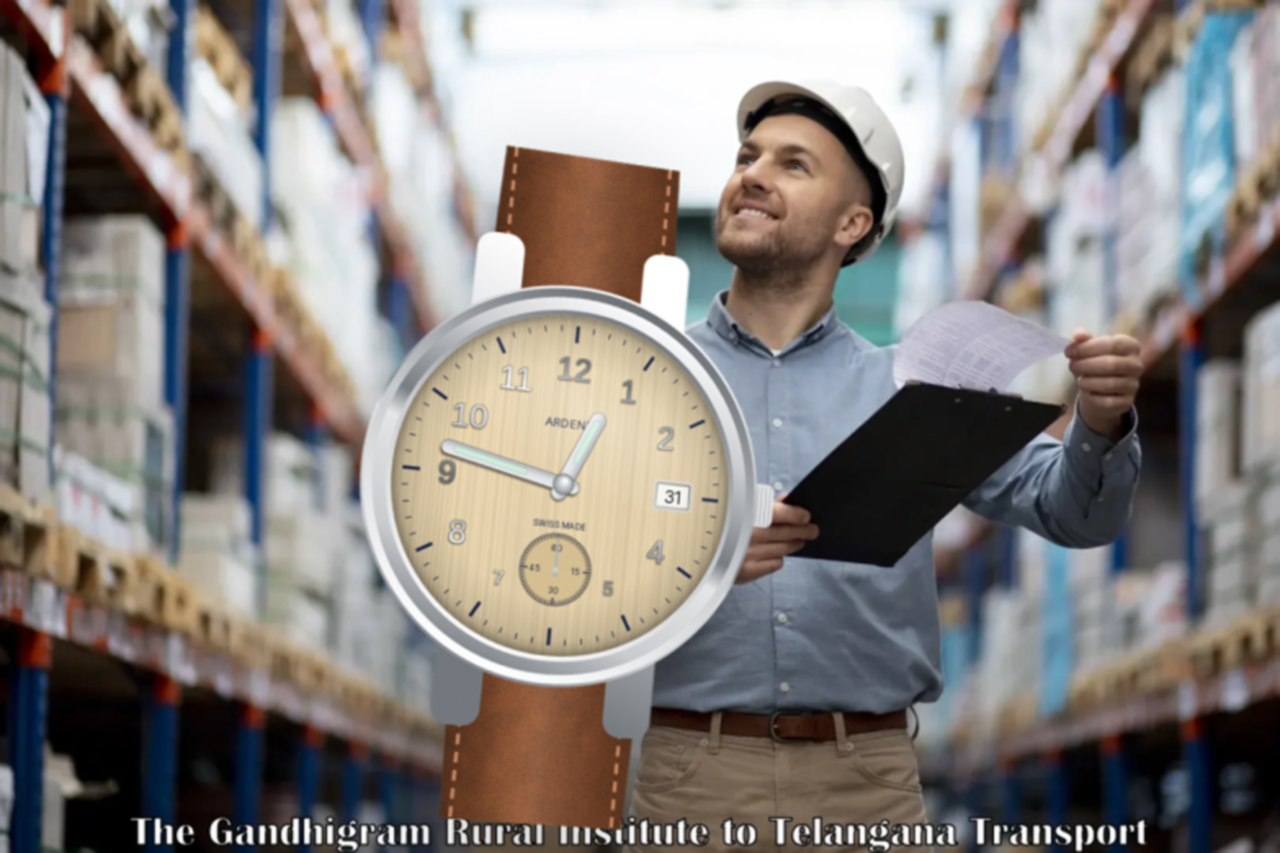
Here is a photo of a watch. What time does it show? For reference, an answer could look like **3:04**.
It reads **12:47**
